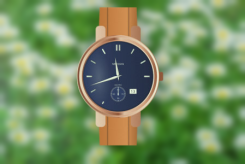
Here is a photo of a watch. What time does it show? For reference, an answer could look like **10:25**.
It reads **11:42**
